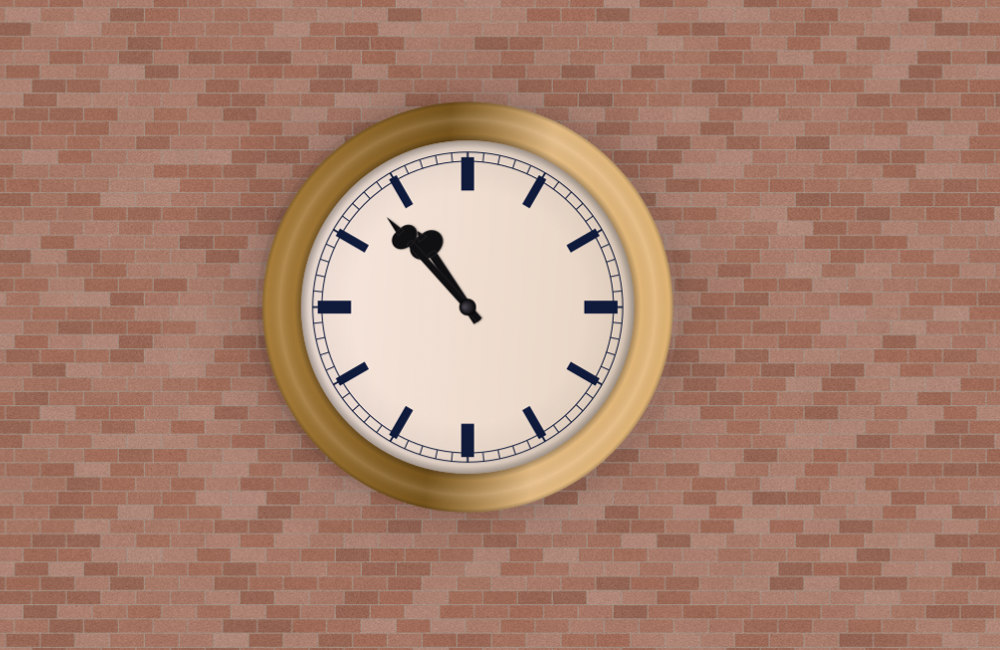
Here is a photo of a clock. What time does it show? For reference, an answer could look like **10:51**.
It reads **10:53**
